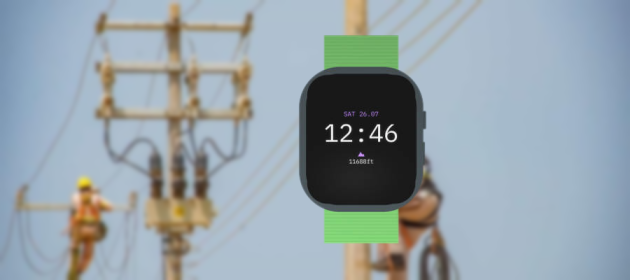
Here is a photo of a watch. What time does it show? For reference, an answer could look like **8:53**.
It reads **12:46**
